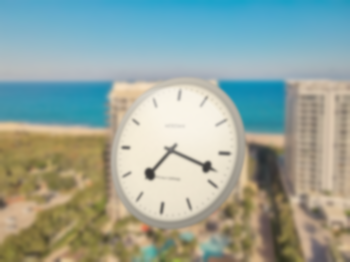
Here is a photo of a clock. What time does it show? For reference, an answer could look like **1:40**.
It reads **7:18**
